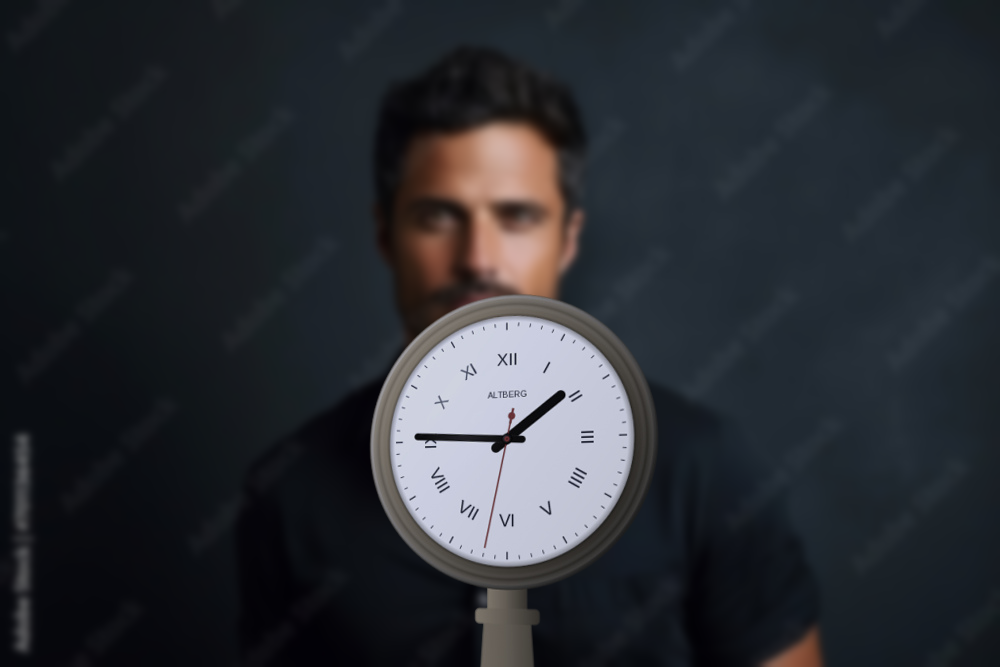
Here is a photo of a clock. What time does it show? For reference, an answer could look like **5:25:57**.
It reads **1:45:32**
